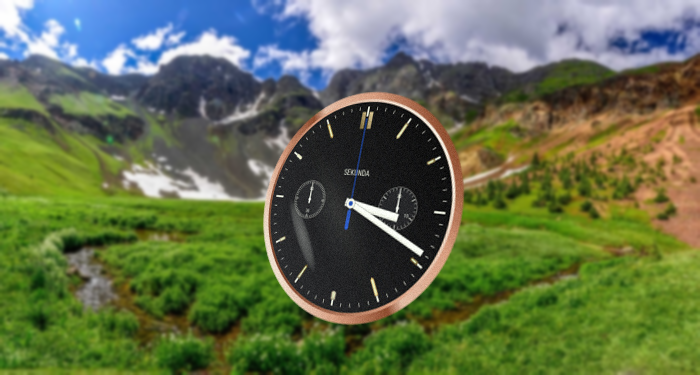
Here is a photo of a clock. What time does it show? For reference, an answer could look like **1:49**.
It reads **3:19**
